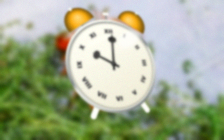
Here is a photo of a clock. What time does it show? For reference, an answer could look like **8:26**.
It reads **10:01**
